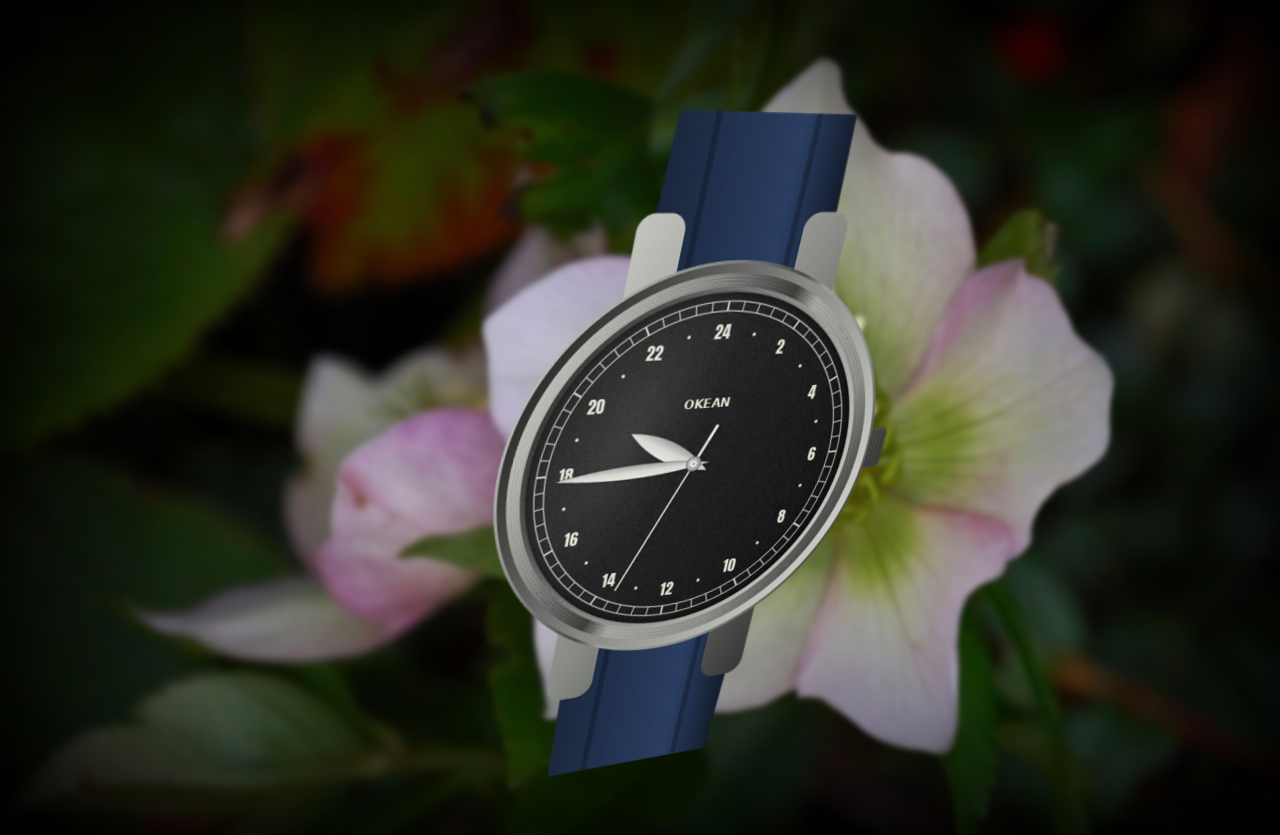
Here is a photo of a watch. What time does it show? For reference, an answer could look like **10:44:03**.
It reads **19:44:34**
